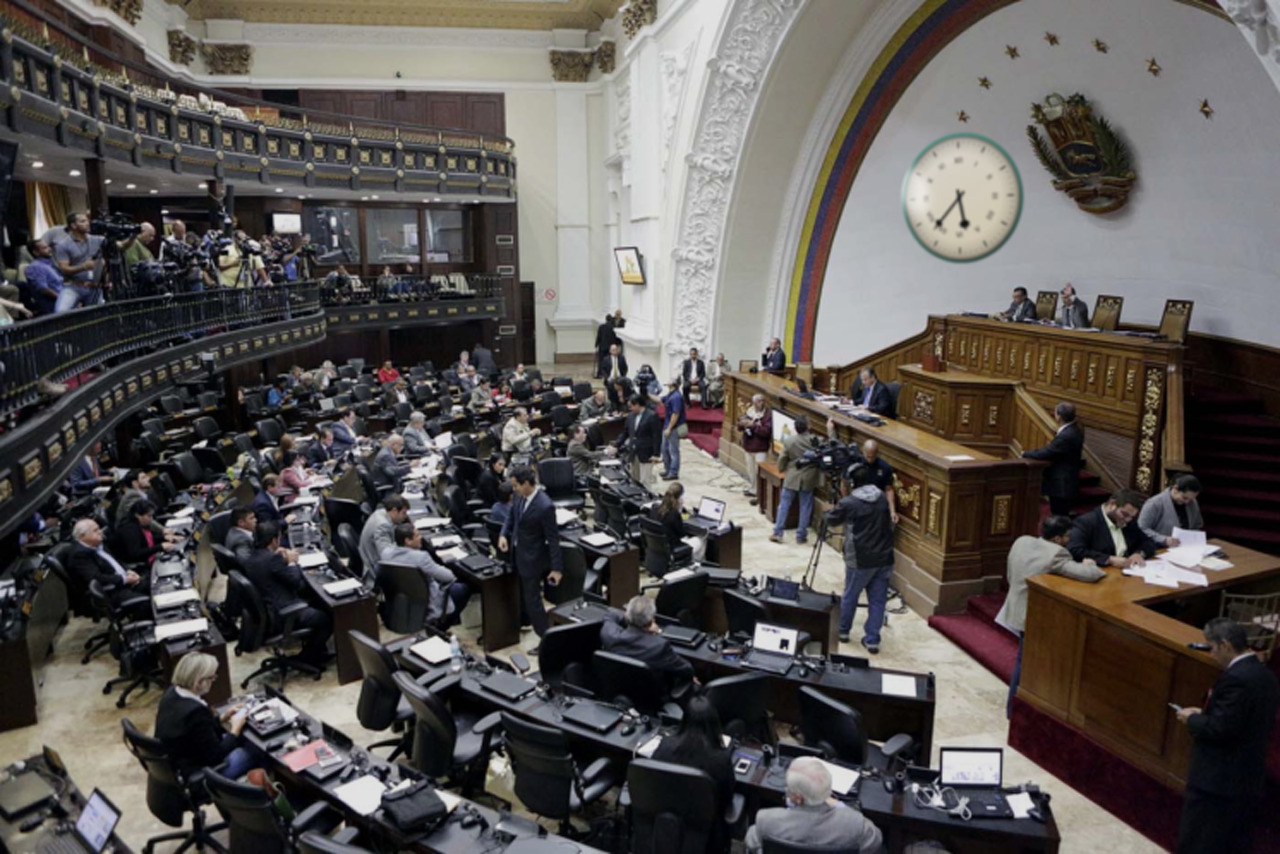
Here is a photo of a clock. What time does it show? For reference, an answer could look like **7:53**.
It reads **5:37**
